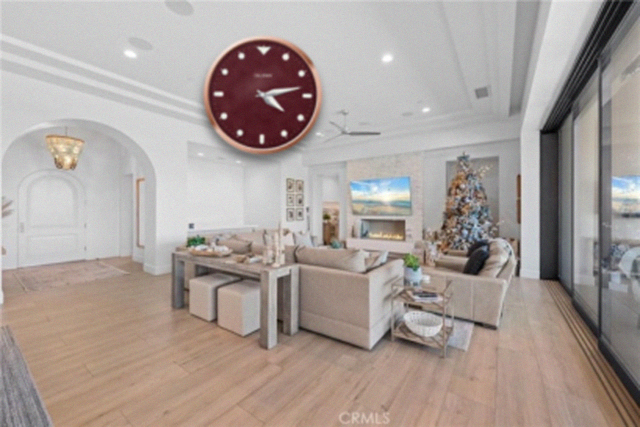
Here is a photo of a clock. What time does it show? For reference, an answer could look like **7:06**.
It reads **4:13**
